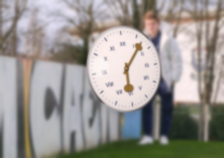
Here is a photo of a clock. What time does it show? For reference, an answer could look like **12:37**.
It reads **6:07**
